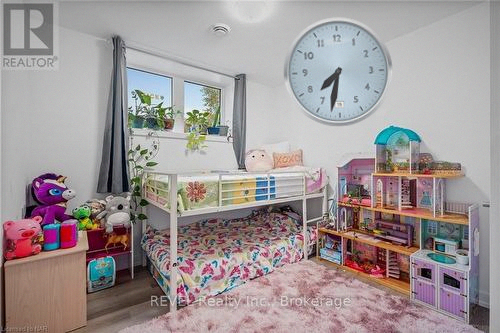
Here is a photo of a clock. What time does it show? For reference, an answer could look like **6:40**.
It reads **7:32**
